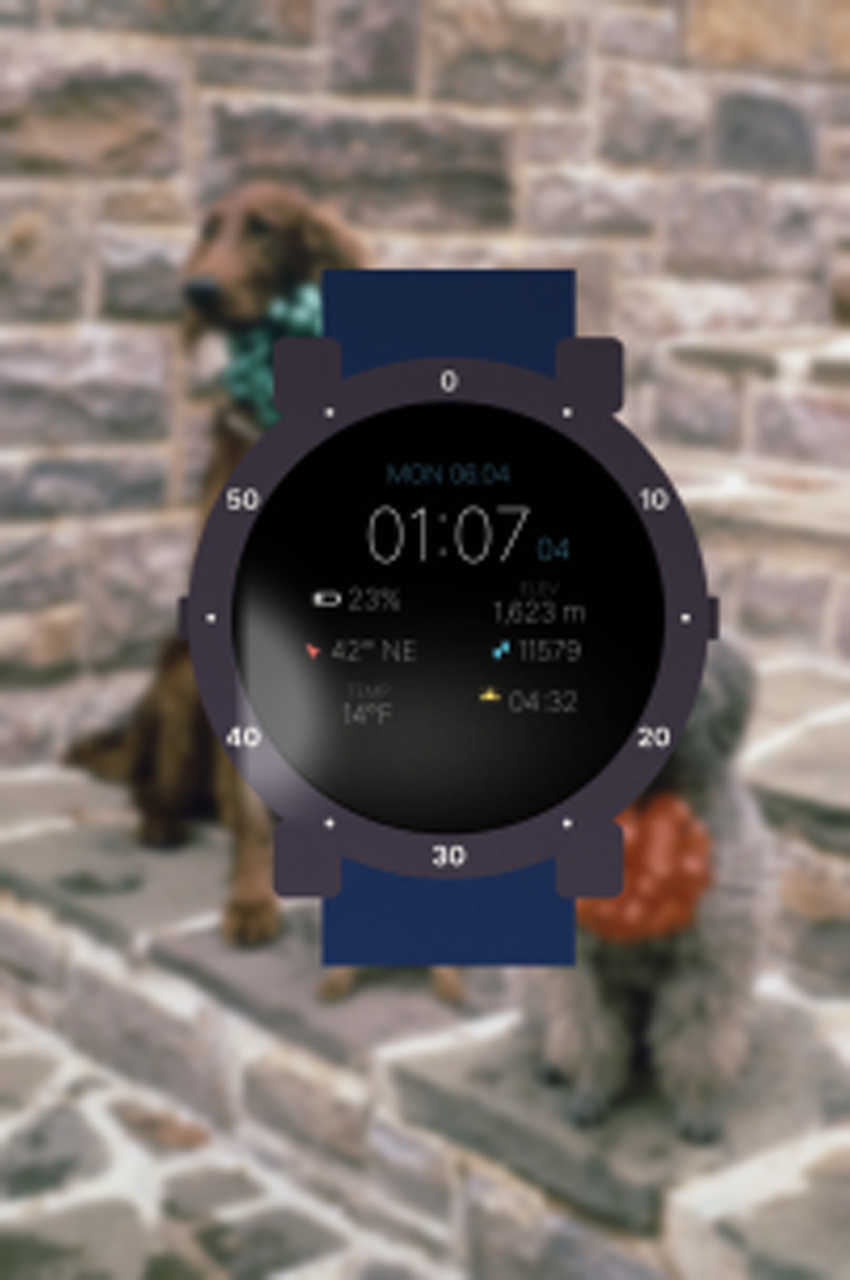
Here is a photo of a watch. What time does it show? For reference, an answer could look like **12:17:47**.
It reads **1:07:04**
